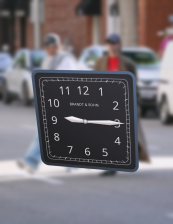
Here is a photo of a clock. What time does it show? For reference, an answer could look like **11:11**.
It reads **9:15**
